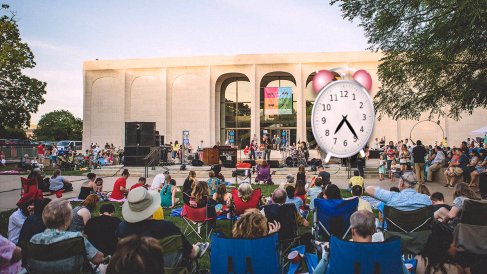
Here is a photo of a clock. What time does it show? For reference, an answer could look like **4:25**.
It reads **7:24**
